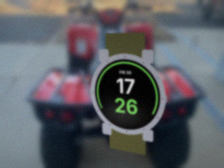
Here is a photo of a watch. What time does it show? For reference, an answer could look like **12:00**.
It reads **17:26**
